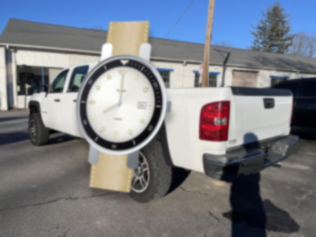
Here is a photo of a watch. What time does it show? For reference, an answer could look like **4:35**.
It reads **8:00**
